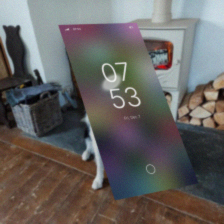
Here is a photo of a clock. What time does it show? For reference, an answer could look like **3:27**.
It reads **7:53**
